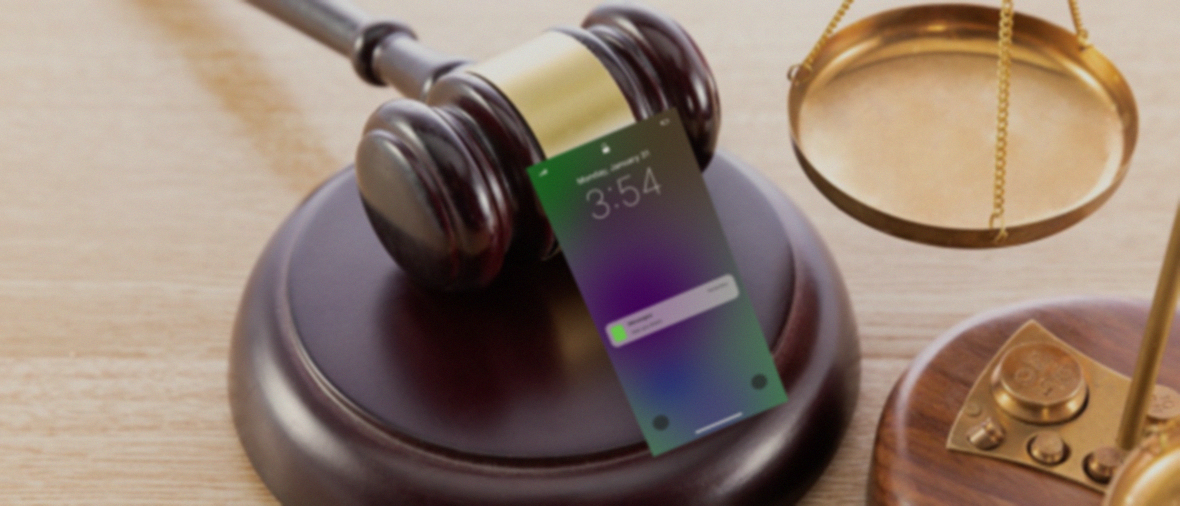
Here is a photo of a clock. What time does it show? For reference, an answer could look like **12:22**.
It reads **3:54**
